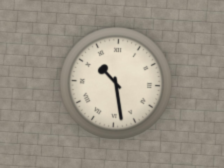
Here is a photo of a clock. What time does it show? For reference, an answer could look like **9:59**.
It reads **10:28**
